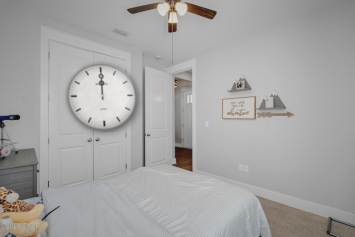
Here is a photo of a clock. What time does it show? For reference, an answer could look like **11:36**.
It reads **12:00**
